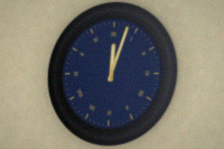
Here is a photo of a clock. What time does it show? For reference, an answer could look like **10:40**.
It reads **12:03**
